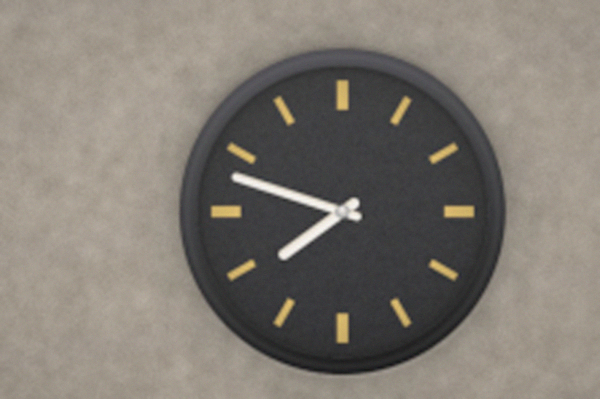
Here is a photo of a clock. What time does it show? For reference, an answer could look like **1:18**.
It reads **7:48**
